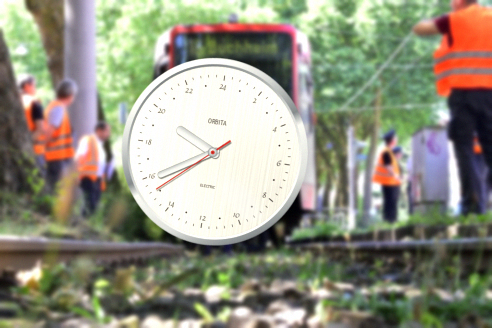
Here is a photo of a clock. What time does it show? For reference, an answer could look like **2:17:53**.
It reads **19:39:38**
